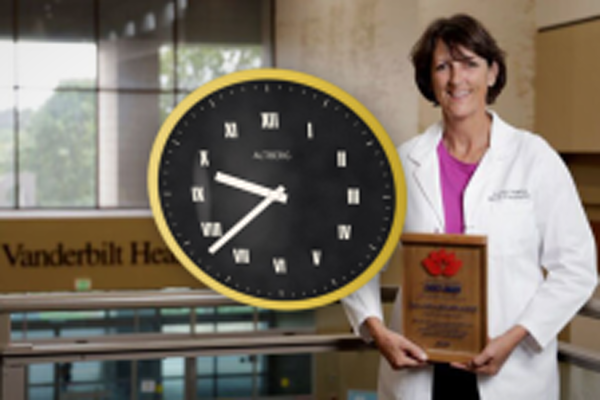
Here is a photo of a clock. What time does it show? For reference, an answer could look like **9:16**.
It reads **9:38**
